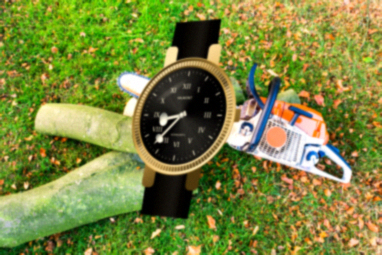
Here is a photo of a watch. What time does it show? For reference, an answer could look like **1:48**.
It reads **8:37**
